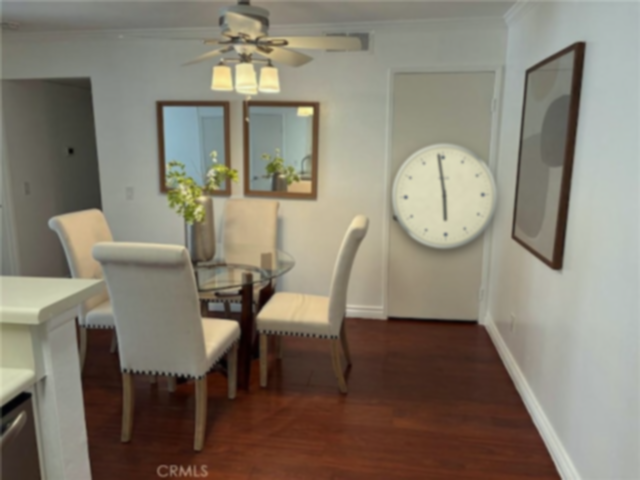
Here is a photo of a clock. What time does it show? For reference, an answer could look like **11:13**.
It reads **5:59**
